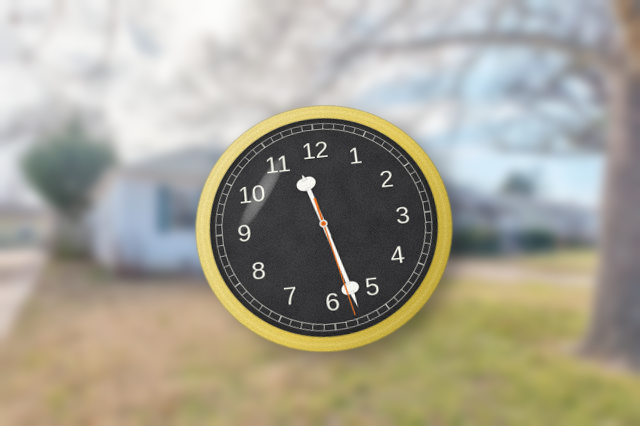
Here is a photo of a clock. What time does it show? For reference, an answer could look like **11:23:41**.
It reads **11:27:28**
